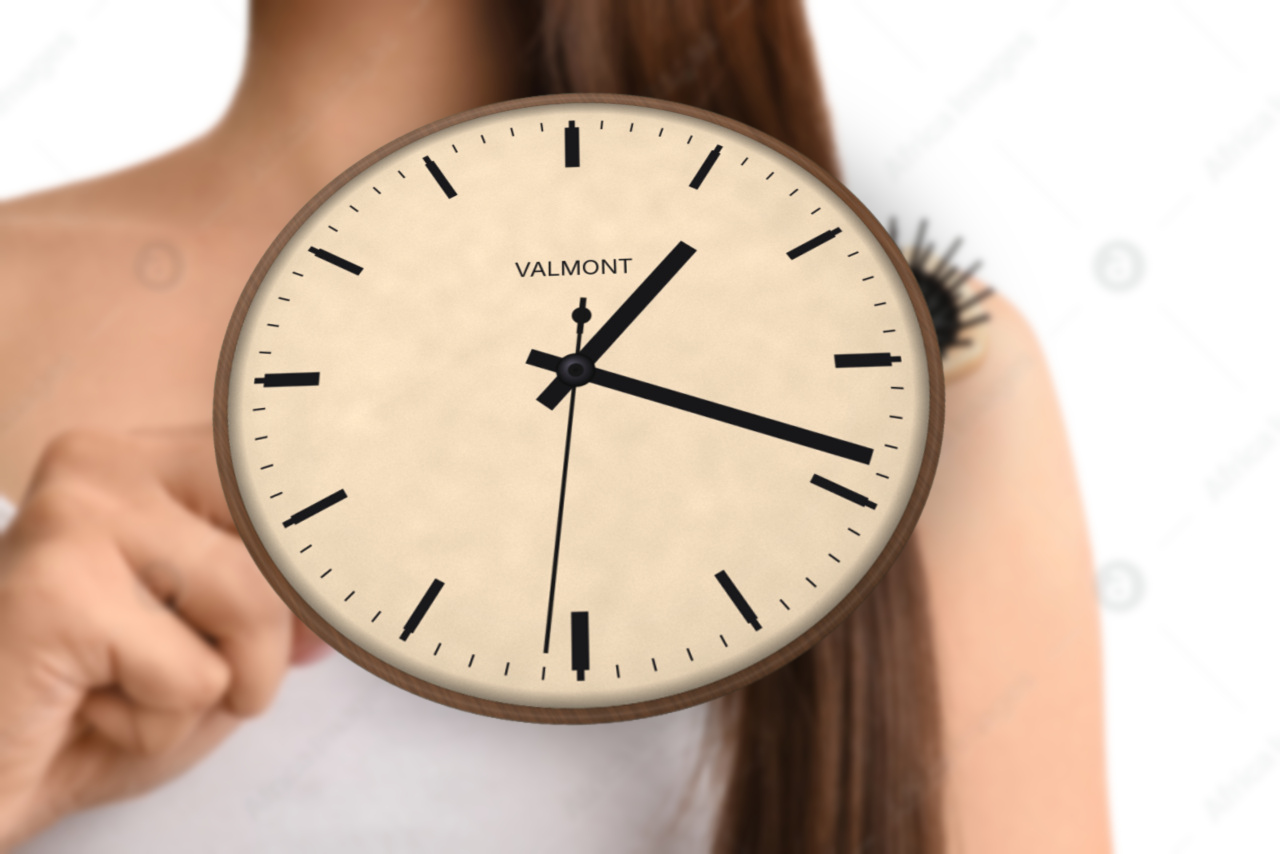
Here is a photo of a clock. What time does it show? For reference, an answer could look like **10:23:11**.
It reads **1:18:31**
